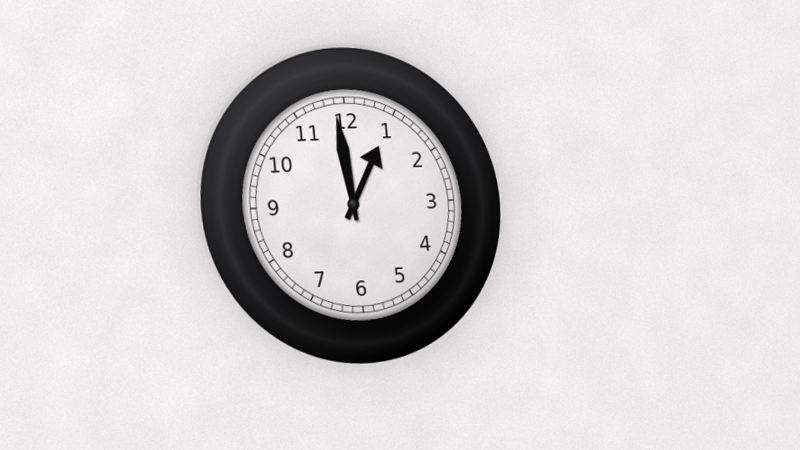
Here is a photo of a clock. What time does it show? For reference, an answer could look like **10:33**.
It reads **12:59**
